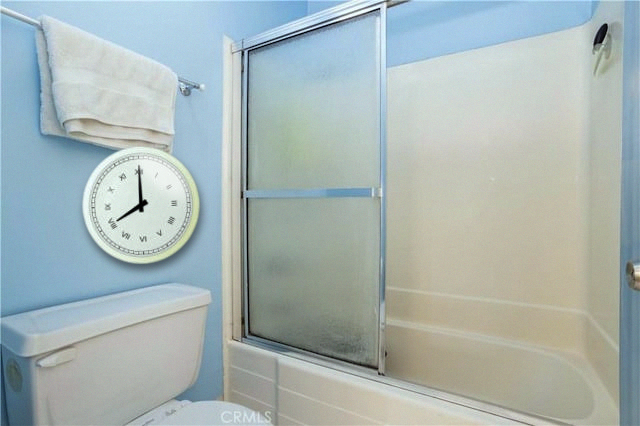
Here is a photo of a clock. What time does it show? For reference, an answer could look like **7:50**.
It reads **8:00**
